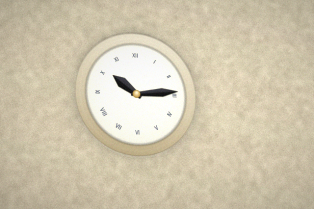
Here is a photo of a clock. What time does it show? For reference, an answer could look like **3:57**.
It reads **10:14**
